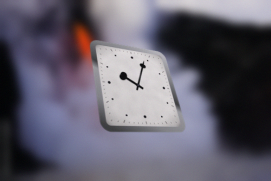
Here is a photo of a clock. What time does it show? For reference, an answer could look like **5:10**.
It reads **10:04**
